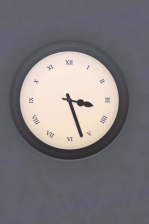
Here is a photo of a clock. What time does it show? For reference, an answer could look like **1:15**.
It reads **3:27**
